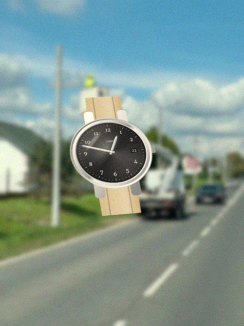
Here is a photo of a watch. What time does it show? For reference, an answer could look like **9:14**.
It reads **12:48**
